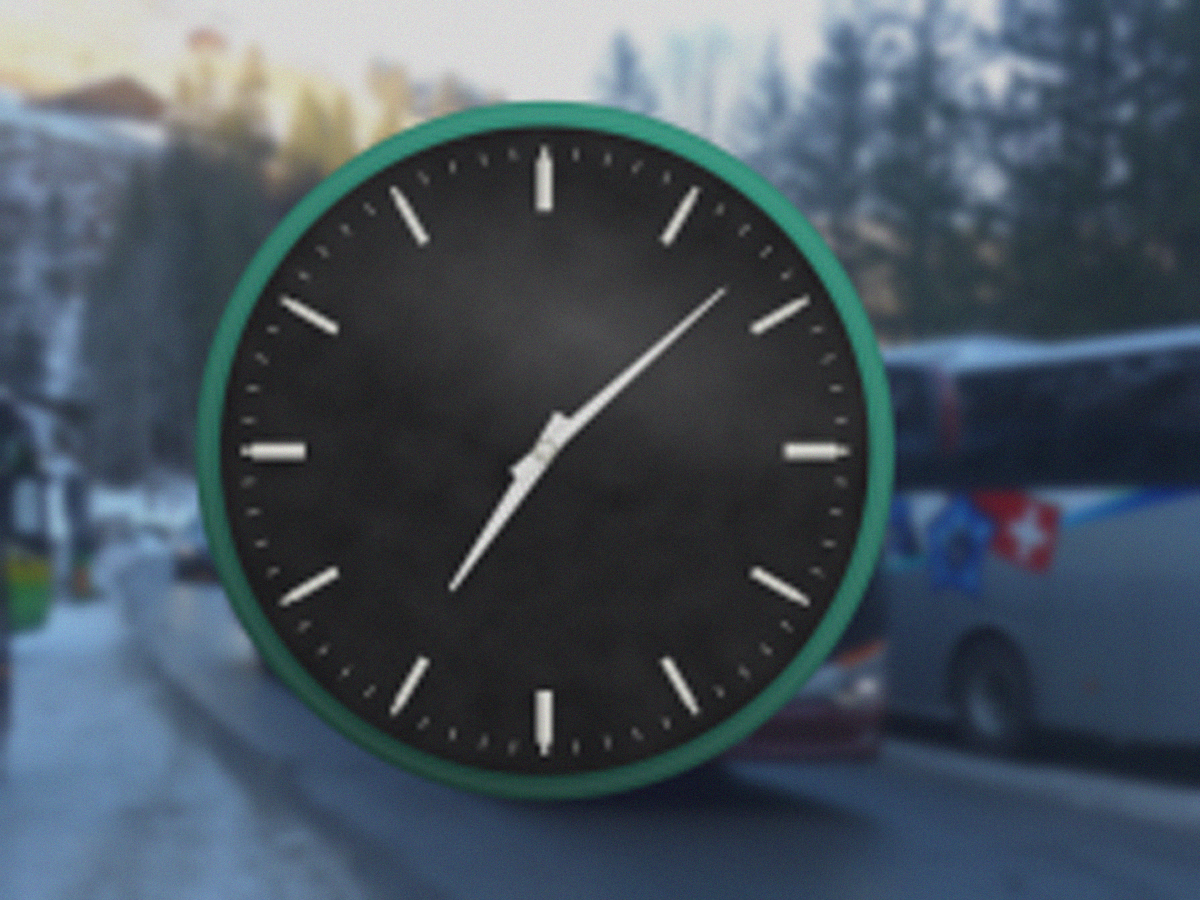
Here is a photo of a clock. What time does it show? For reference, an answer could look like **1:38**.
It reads **7:08**
